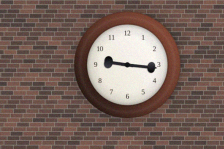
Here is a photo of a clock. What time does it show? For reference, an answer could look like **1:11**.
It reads **9:16**
